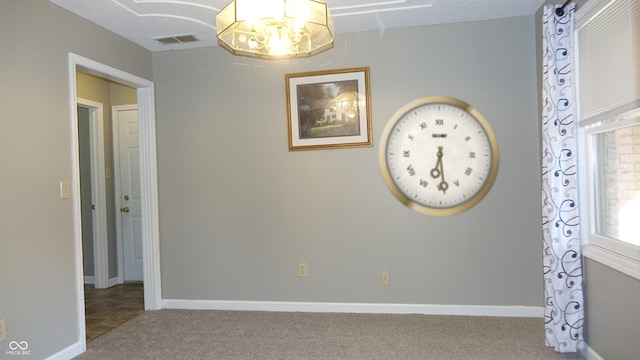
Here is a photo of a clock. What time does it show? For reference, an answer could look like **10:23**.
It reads **6:29**
